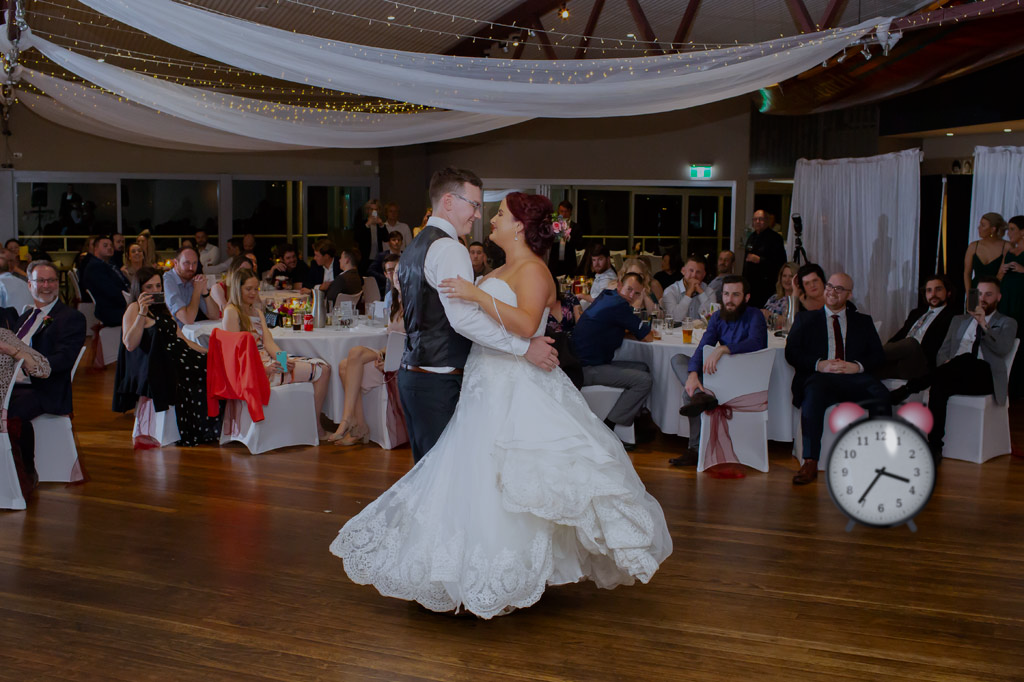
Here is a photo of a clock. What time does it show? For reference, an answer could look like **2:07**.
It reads **3:36**
